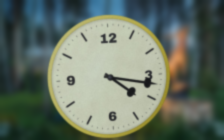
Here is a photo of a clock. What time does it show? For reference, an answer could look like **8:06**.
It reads **4:17**
